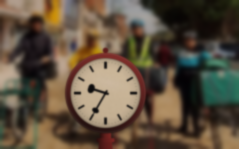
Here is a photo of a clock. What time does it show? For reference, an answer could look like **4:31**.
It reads **9:35**
